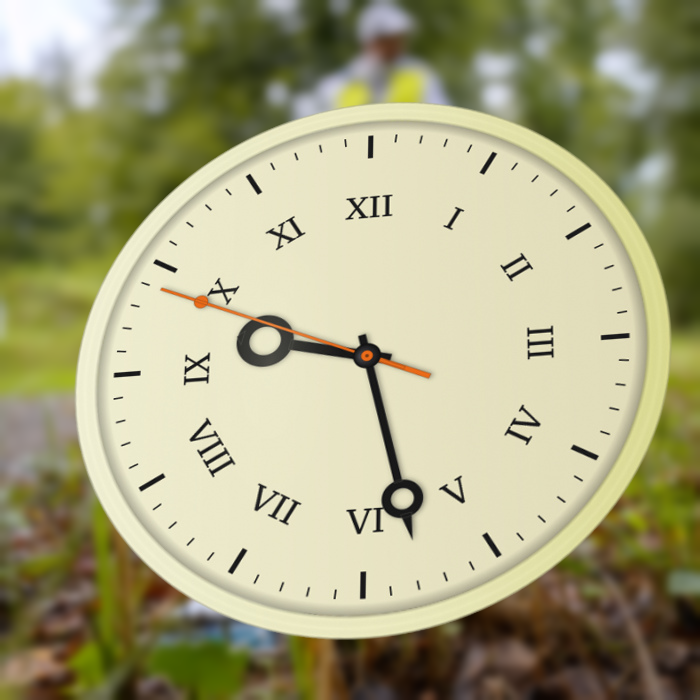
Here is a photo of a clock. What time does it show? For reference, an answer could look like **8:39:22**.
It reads **9:27:49**
